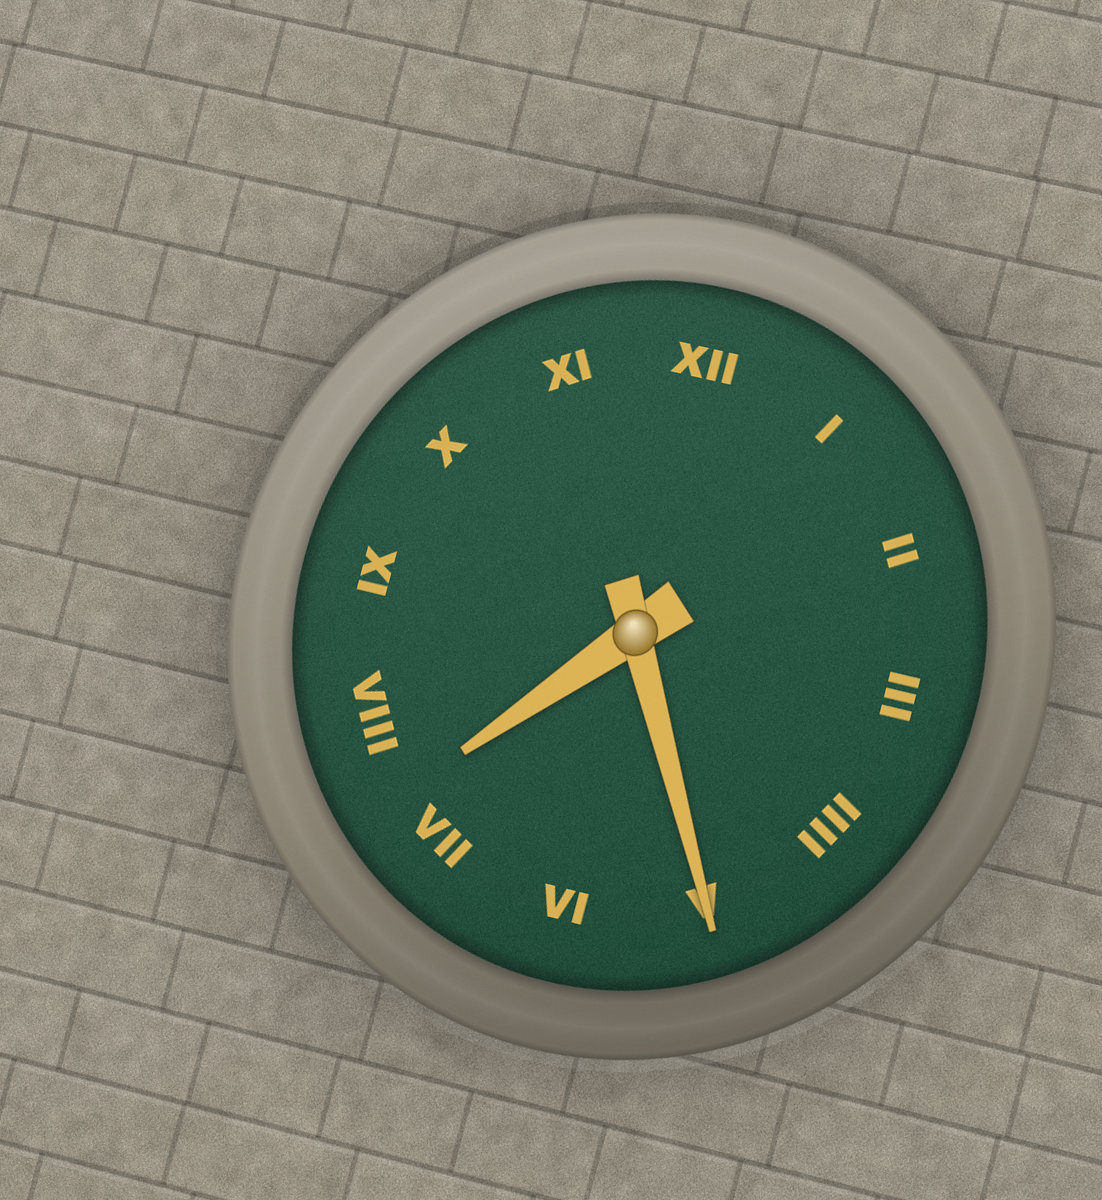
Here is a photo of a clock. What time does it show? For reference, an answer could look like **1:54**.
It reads **7:25**
